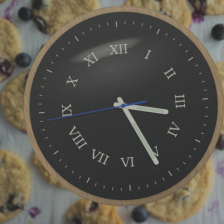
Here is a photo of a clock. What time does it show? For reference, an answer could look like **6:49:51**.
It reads **3:25:44**
